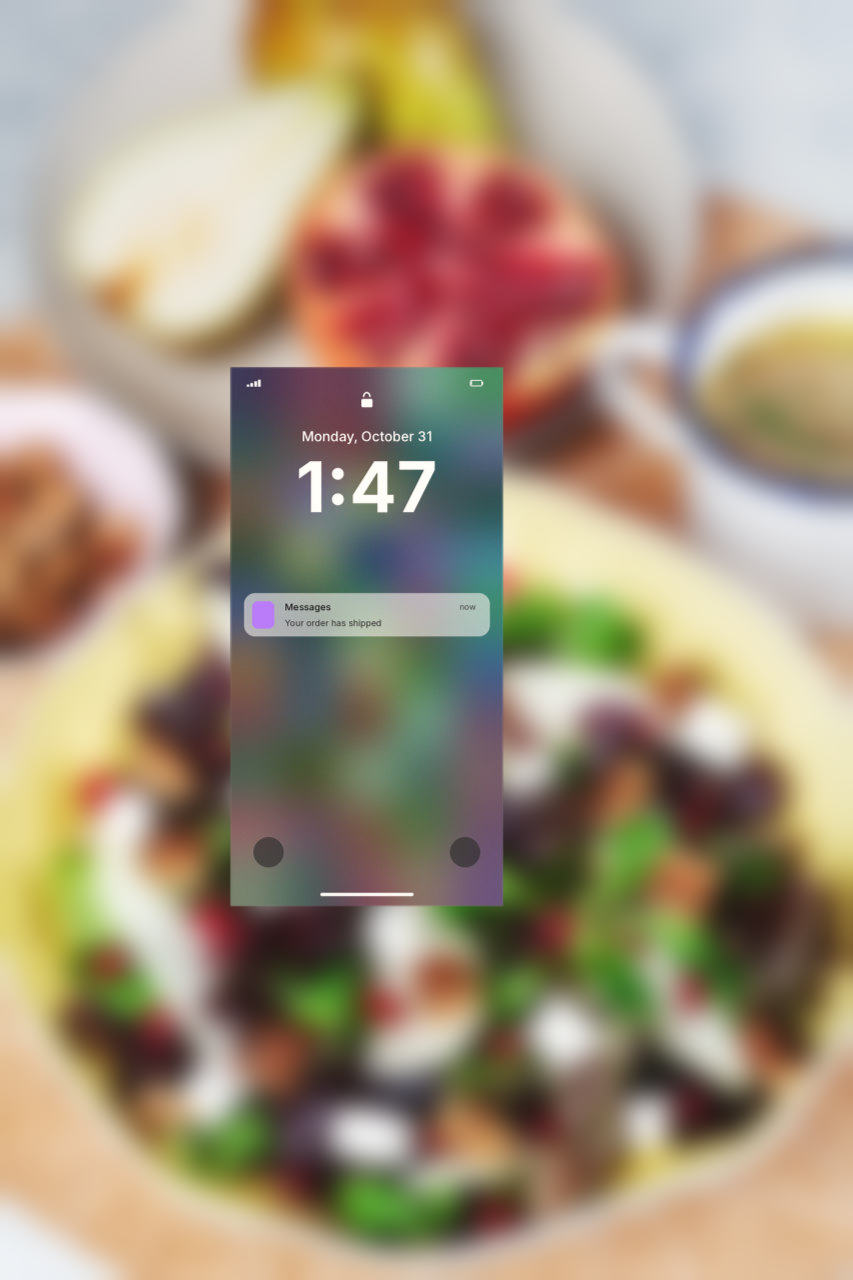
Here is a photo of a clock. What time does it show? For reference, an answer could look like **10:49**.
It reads **1:47**
